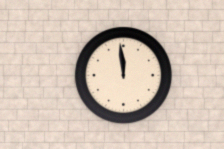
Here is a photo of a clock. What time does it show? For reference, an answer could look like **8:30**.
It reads **11:59**
